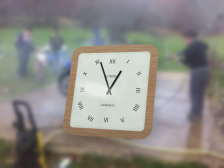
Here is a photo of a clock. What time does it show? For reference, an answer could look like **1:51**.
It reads **12:56**
